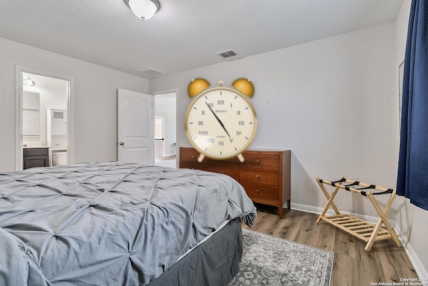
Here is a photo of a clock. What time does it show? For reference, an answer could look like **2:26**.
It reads **4:54**
